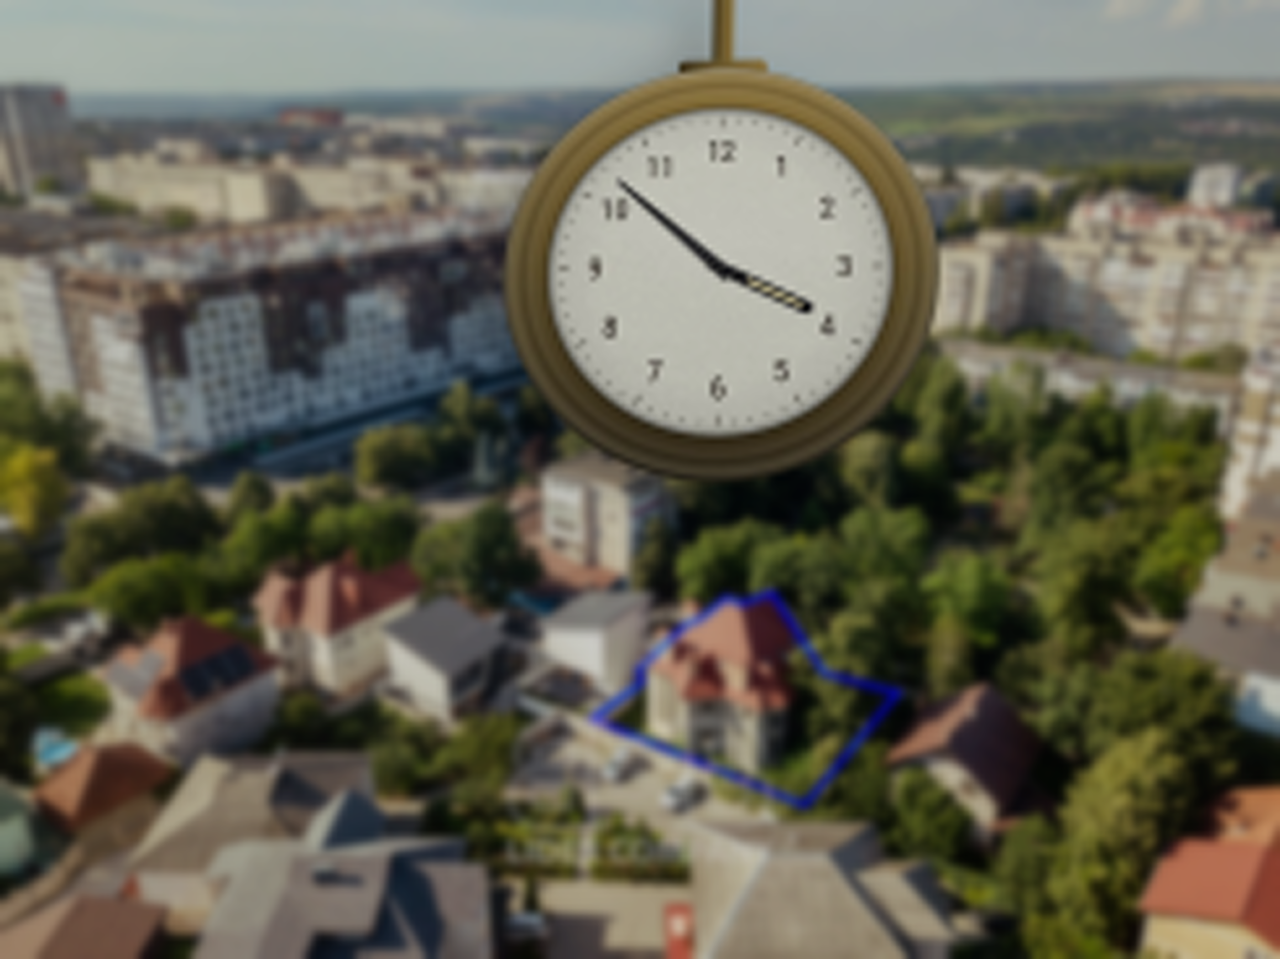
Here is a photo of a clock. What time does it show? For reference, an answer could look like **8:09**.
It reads **3:52**
